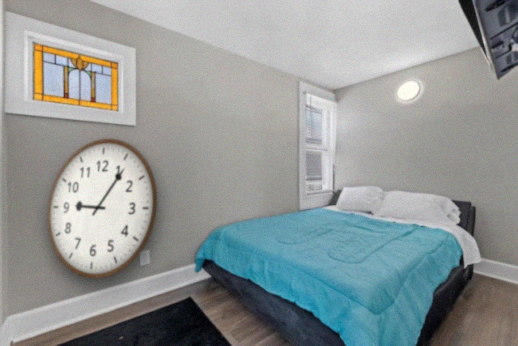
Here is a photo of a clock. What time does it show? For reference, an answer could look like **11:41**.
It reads **9:06**
